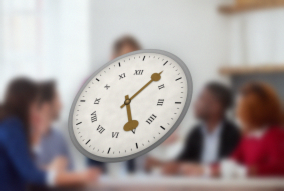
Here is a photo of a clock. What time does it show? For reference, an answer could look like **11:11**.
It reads **5:06**
